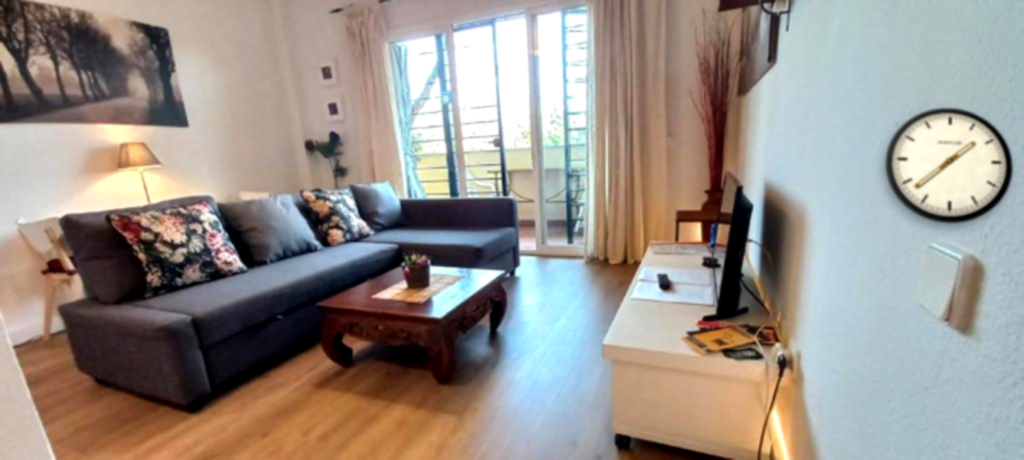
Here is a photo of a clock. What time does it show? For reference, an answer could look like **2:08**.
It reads **1:38**
